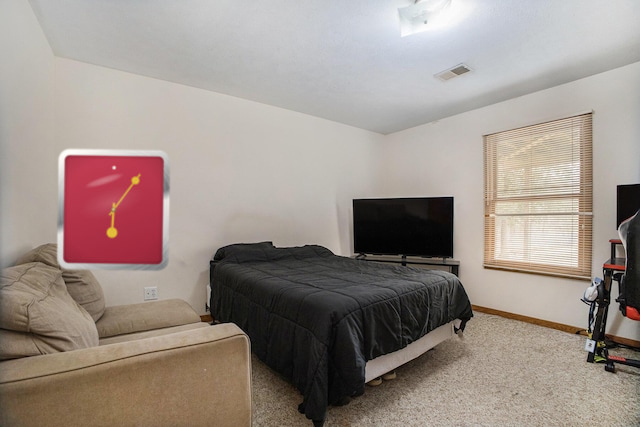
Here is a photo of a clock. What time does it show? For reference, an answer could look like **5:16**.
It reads **6:06**
